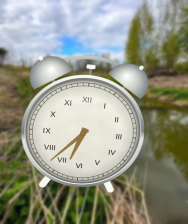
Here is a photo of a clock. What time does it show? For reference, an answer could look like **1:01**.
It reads **6:37**
